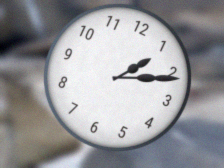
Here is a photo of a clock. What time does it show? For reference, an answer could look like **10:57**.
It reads **1:11**
